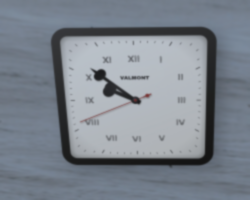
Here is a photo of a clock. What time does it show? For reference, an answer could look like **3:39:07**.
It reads **9:51:41**
